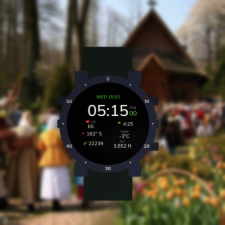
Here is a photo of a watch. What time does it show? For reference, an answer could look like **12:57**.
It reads **5:15**
